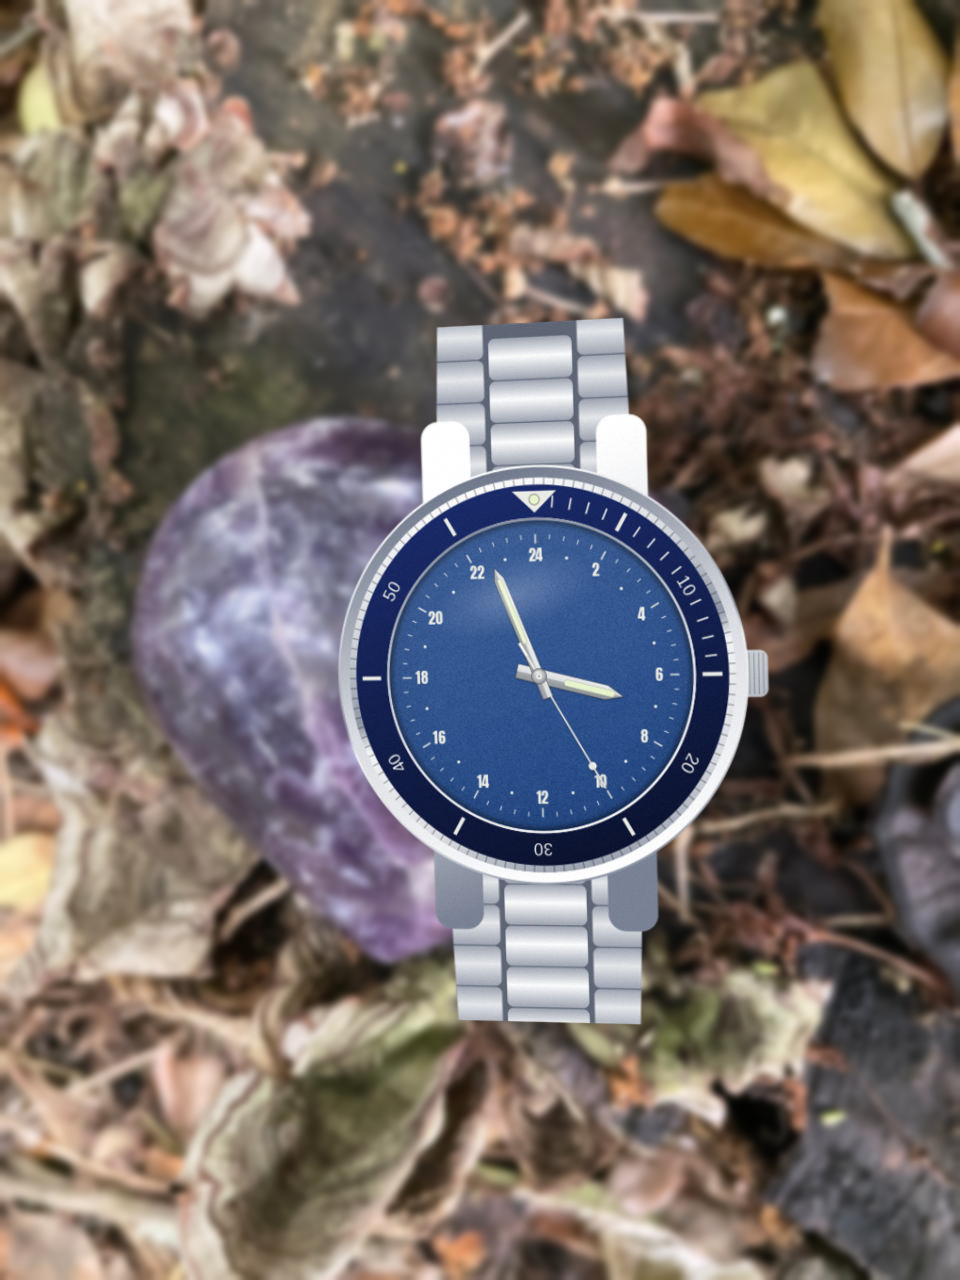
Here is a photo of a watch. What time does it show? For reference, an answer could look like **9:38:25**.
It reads **6:56:25**
